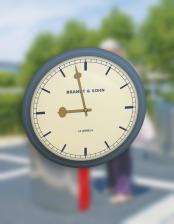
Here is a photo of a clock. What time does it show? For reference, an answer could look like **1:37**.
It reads **8:58**
